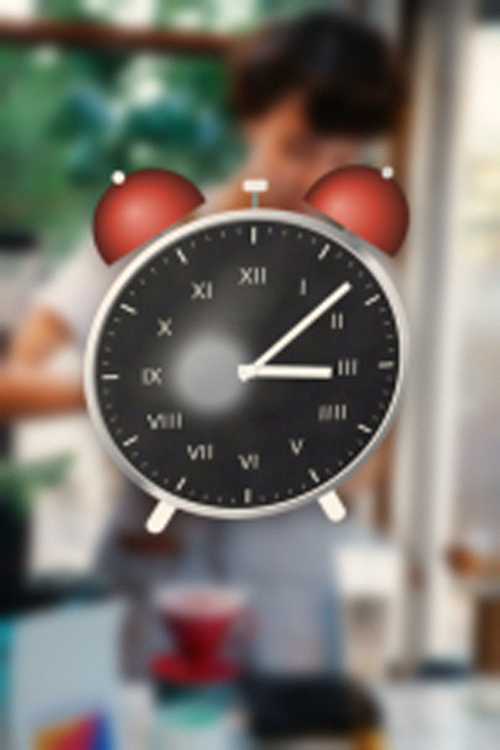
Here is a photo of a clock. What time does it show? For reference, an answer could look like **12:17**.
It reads **3:08**
